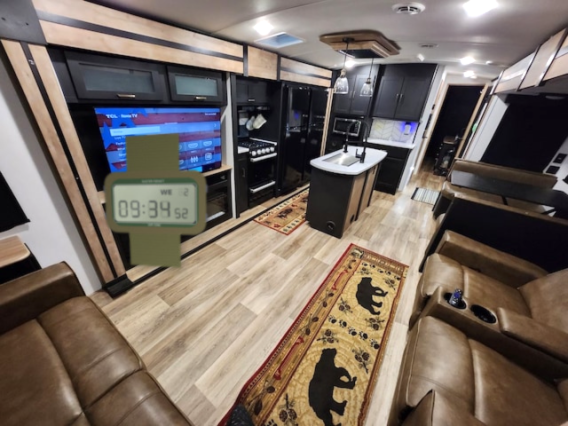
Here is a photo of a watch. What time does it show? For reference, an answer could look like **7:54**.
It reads **9:34**
